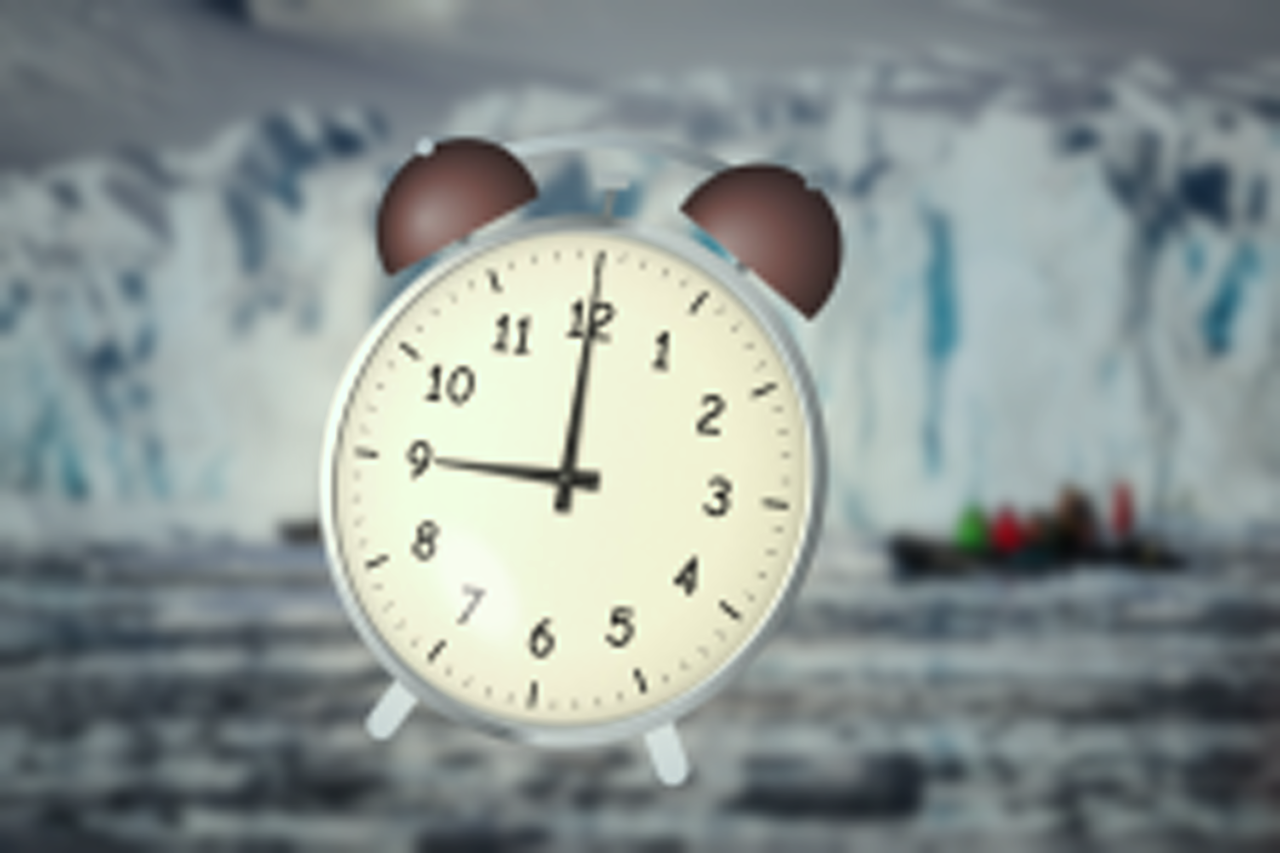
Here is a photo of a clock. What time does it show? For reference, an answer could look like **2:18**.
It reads **9:00**
